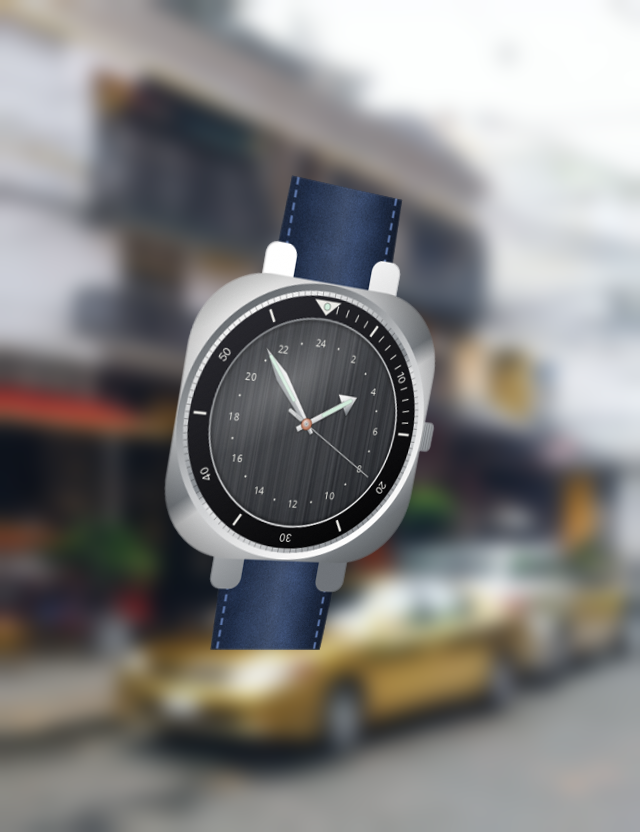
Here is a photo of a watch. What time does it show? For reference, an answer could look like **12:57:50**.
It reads **3:53:20**
